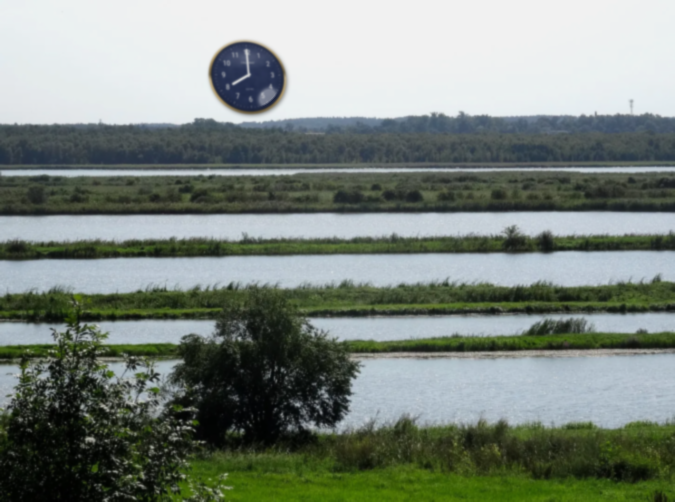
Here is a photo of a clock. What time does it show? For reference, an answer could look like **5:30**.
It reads **8:00**
